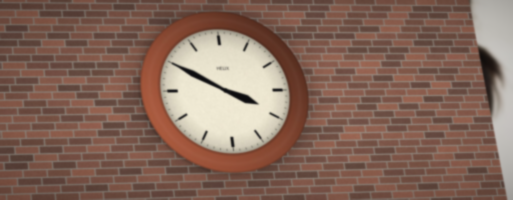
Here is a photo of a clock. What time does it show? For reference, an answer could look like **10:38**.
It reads **3:50**
